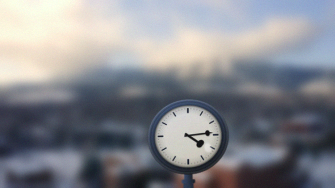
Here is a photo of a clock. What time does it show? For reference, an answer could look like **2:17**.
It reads **4:14**
